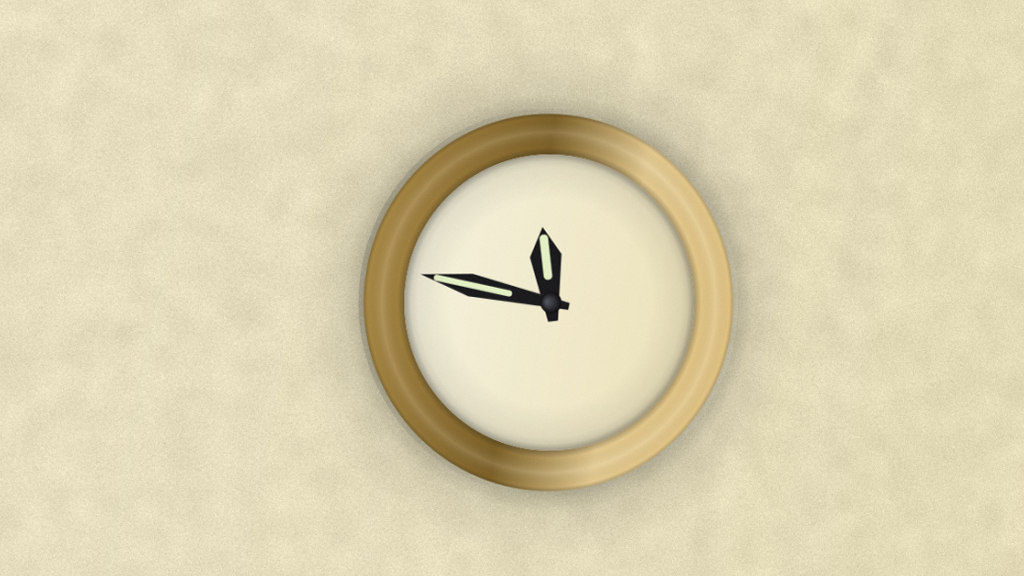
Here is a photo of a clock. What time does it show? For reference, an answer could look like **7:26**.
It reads **11:47**
